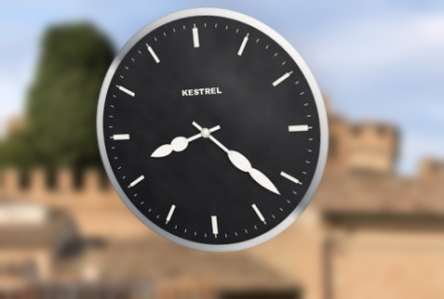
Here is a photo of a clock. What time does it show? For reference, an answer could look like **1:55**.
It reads **8:22**
